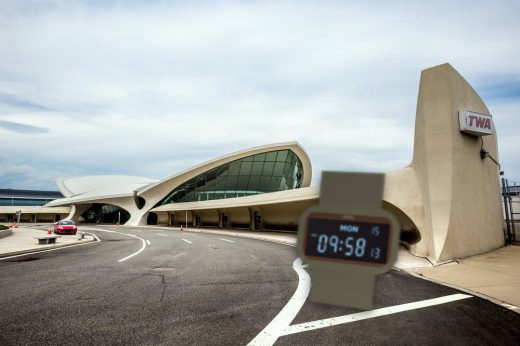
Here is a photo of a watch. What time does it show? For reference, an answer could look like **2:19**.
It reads **9:58**
